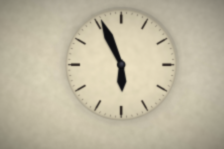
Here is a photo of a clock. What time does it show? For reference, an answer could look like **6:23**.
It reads **5:56**
